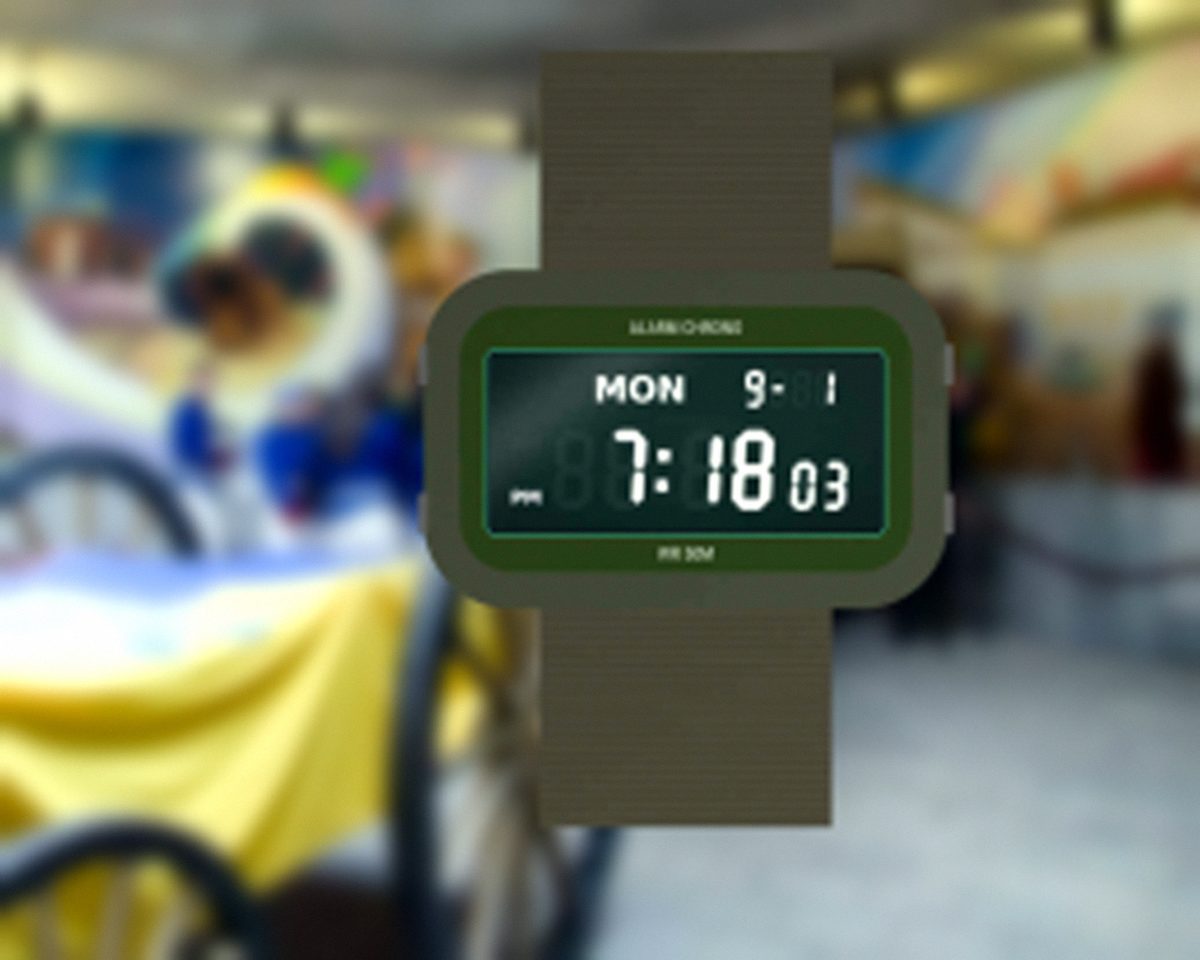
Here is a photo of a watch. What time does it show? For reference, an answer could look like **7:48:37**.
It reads **7:18:03**
